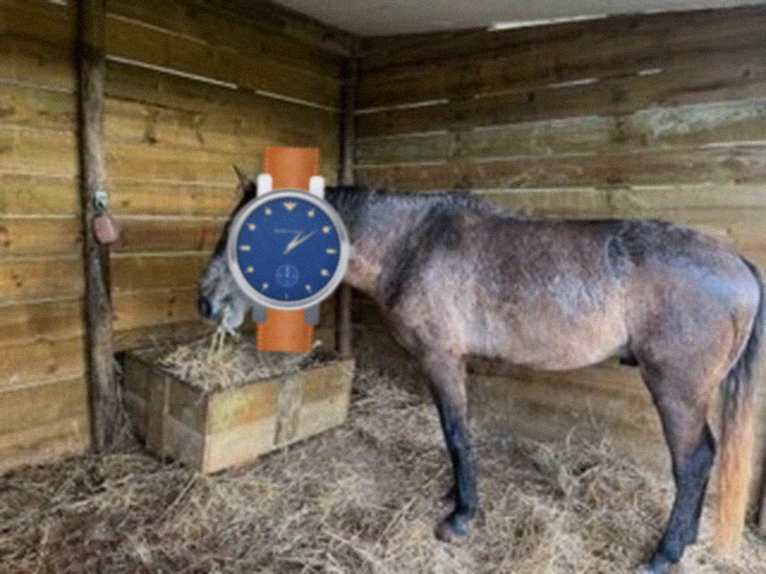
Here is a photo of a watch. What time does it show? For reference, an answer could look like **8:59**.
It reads **1:09**
